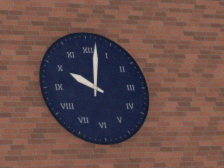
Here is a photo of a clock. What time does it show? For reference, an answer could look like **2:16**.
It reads **10:02**
